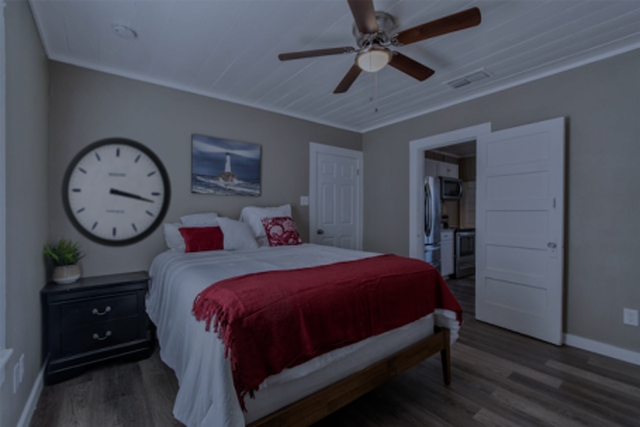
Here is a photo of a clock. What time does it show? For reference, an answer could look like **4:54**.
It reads **3:17**
